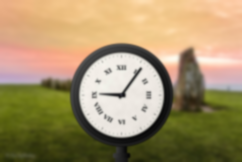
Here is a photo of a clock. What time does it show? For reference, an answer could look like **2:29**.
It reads **9:06**
